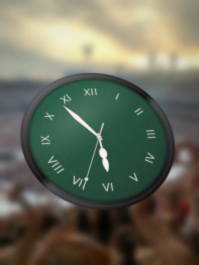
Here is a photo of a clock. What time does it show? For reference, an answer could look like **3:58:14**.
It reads **5:53:34**
